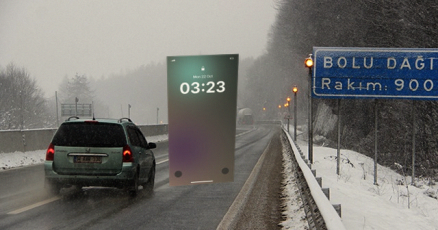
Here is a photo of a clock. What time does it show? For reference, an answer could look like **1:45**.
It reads **3:23**
